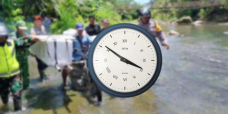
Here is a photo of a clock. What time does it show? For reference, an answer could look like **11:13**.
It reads **3:51**
